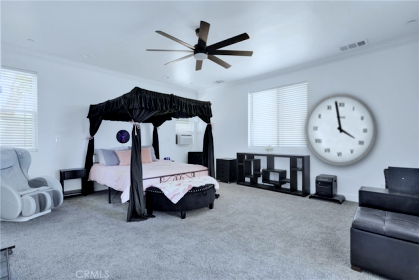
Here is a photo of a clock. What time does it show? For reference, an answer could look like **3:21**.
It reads **3:58**
